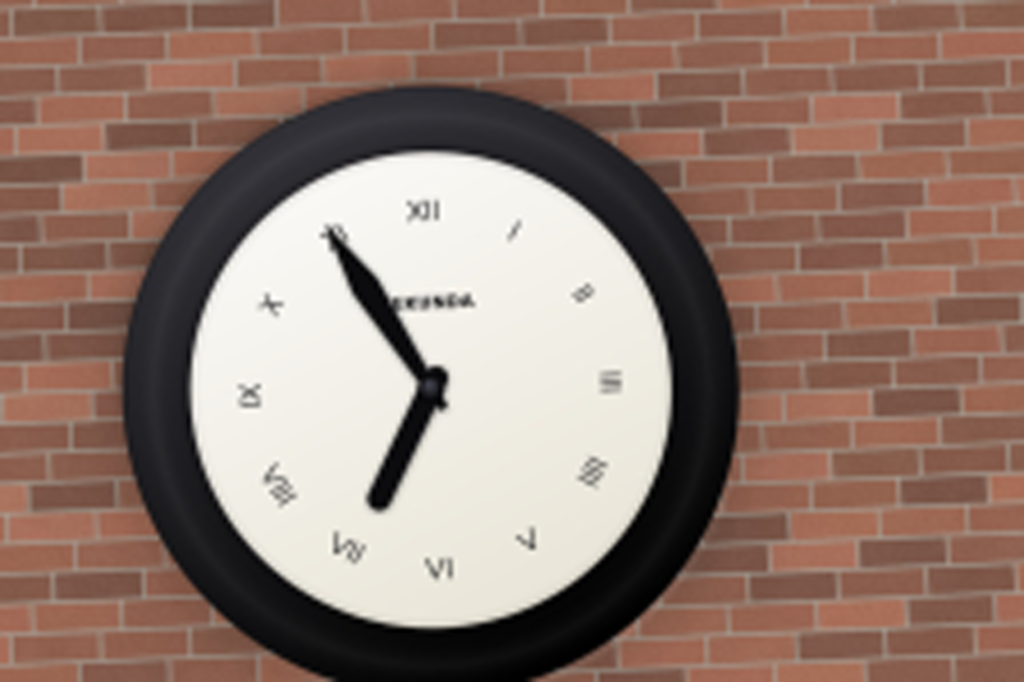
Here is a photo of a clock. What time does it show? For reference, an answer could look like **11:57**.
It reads **6:55**
